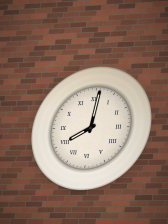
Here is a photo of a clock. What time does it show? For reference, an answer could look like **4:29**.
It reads **8:01**
